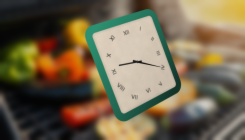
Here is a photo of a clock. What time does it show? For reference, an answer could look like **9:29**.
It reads **9:20**
